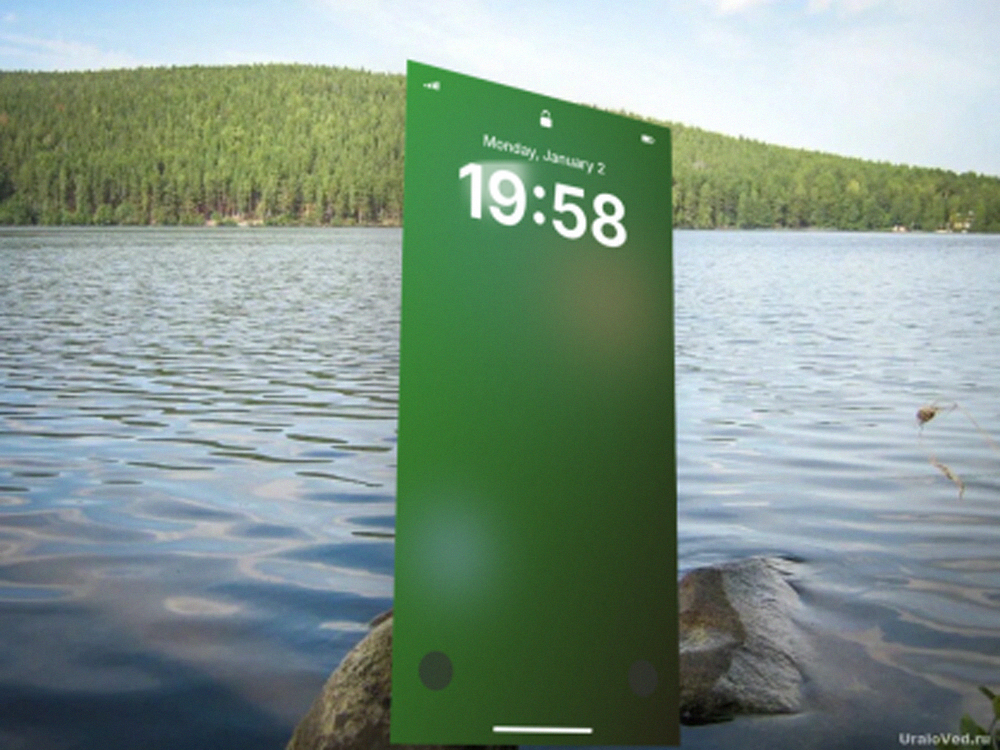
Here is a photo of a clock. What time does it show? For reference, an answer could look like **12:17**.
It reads **19:58**
